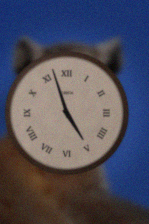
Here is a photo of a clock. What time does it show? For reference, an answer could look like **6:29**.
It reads **4:57**
